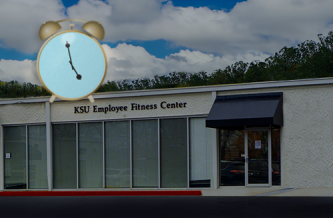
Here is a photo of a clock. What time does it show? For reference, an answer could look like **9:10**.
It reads **4:58**
